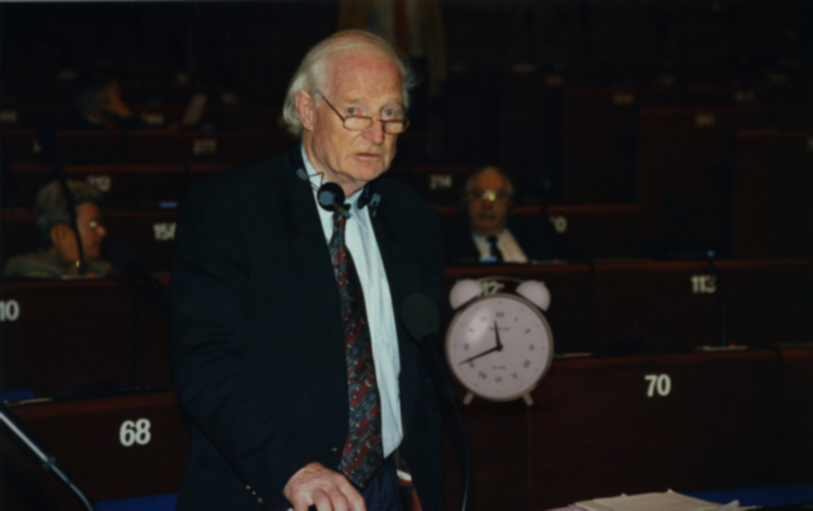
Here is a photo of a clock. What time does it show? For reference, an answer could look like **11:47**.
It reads **11:41**
